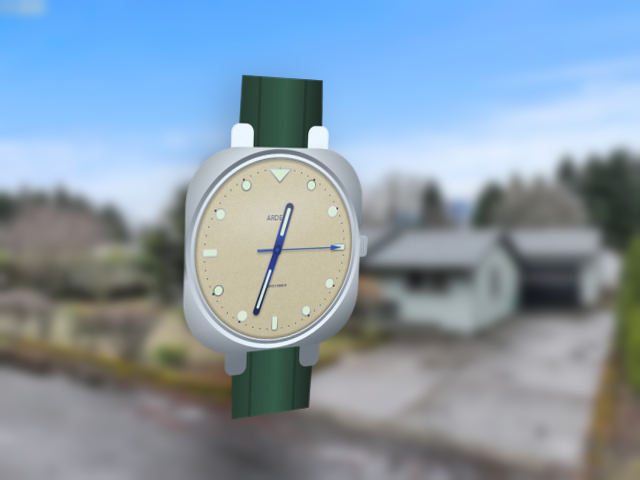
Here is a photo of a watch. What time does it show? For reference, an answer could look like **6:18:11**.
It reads **12:33:15**
